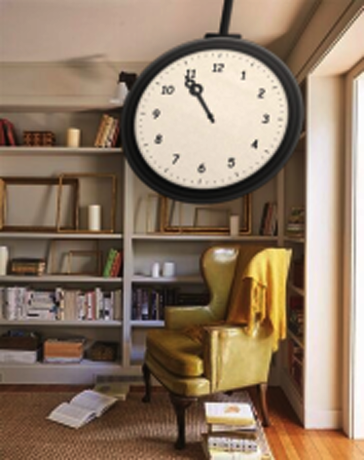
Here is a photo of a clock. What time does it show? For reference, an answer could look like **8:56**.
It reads **10:54**
